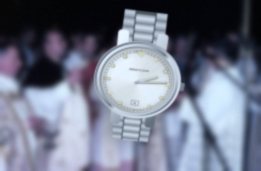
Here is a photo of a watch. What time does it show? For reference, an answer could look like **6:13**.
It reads **2:14**
